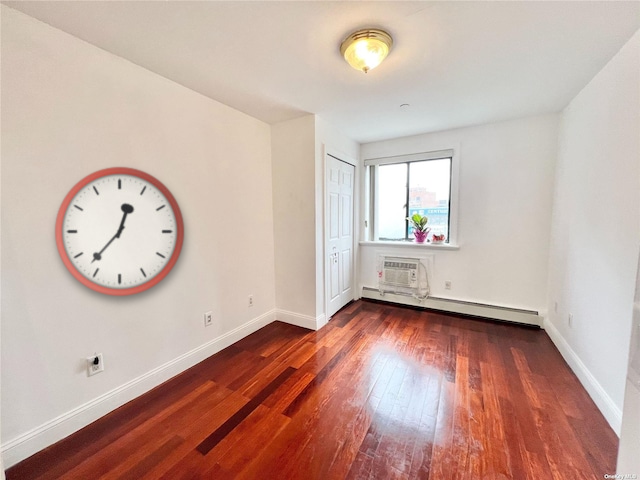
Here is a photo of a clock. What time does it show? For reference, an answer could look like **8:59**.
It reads **12:37**
